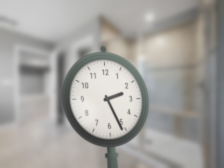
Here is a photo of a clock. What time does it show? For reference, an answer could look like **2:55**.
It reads **2:26**
